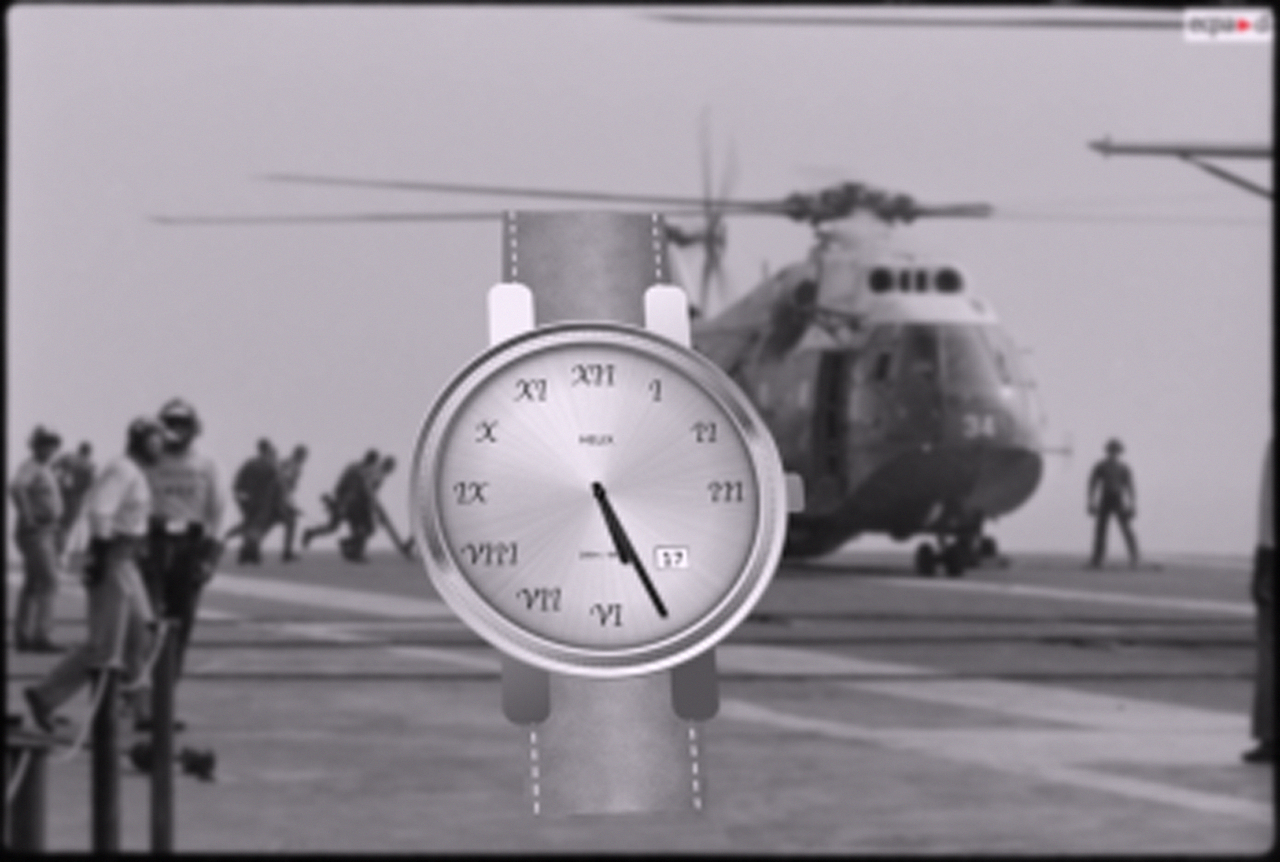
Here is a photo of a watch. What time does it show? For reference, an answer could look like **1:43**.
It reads **5:26**
